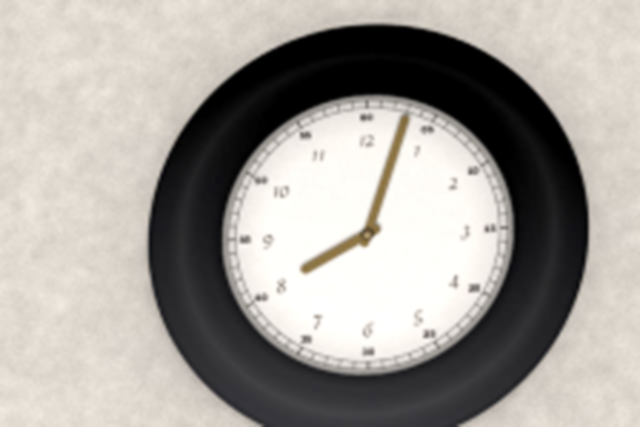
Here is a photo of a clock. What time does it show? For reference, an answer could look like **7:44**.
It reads **8:03**
